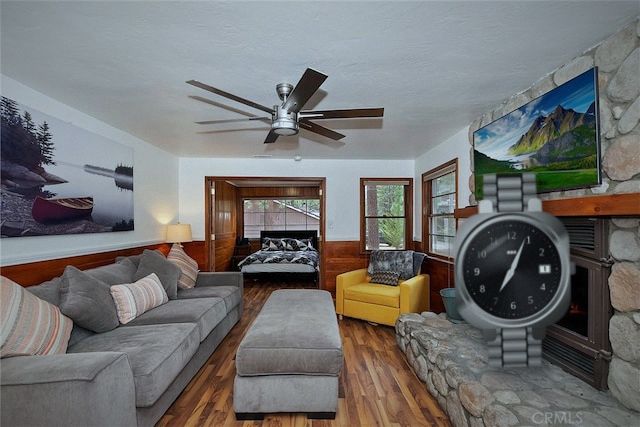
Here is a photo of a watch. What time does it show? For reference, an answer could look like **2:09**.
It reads **7:04**
